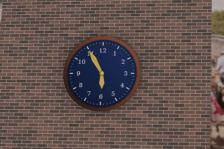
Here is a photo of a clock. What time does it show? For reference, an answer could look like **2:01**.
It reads **5:55**
